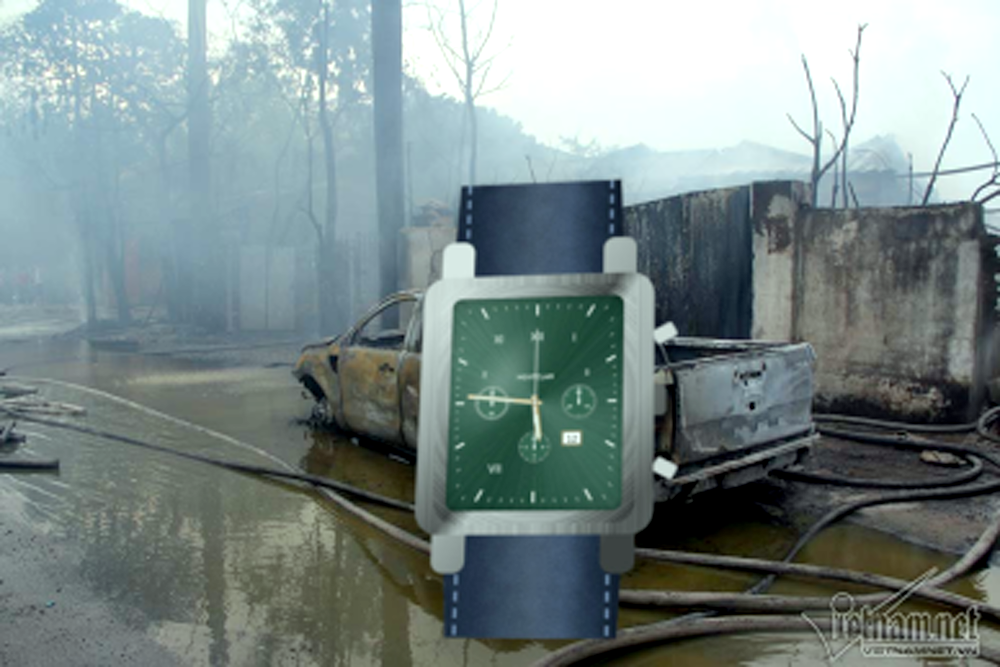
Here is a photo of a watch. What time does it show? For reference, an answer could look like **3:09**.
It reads **5:46**
